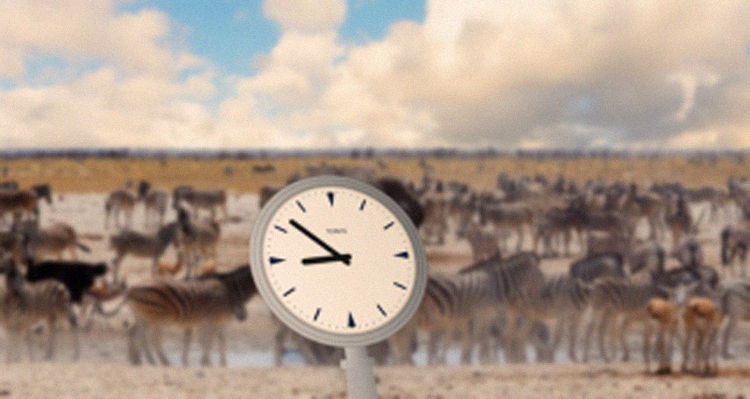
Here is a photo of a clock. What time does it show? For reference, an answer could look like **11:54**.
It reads **8:52**
